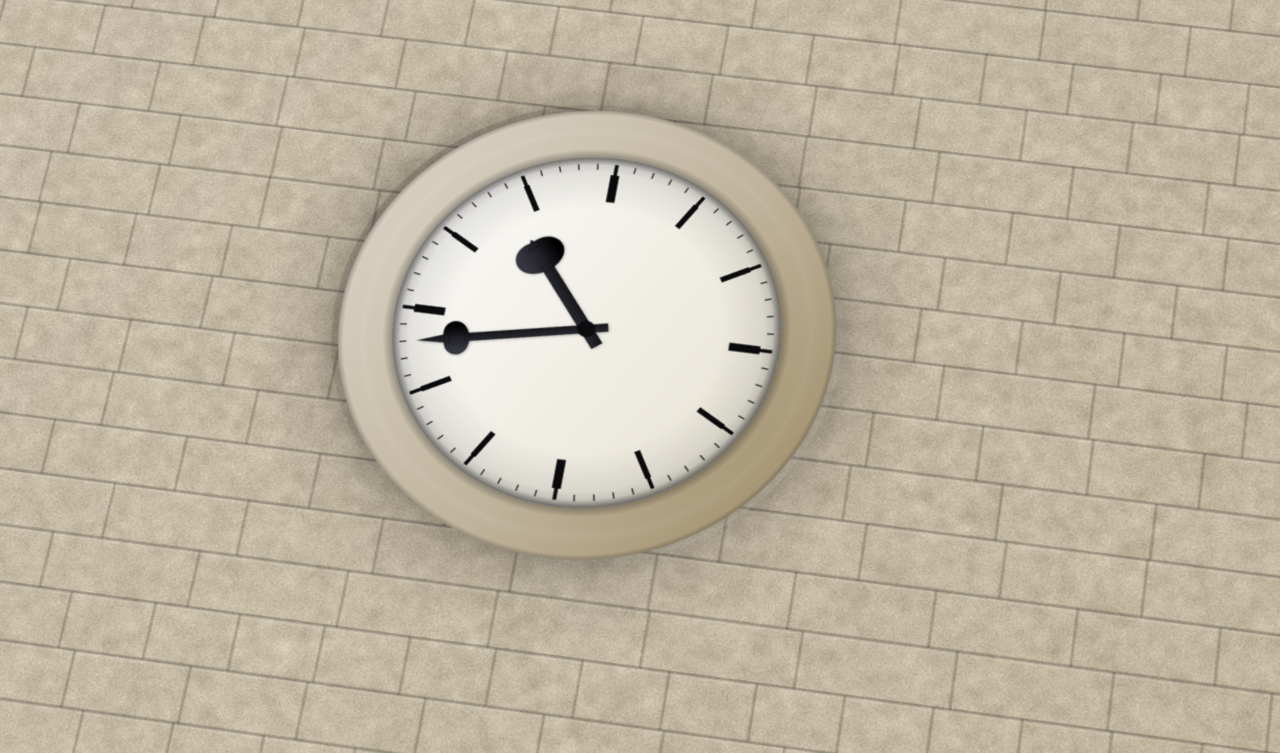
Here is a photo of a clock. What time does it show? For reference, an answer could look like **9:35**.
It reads **10:43**
